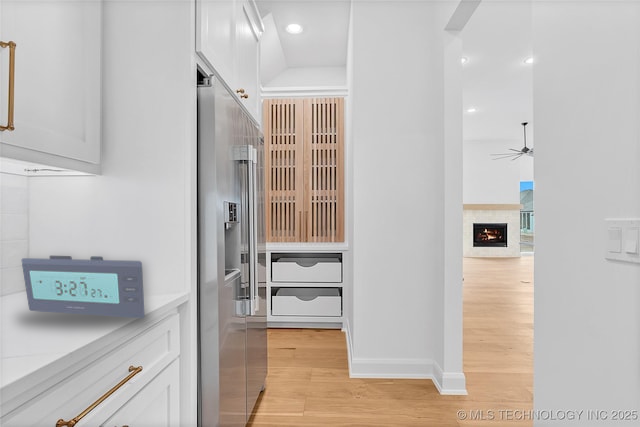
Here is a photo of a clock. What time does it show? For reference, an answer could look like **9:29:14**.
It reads **3:27:27**
